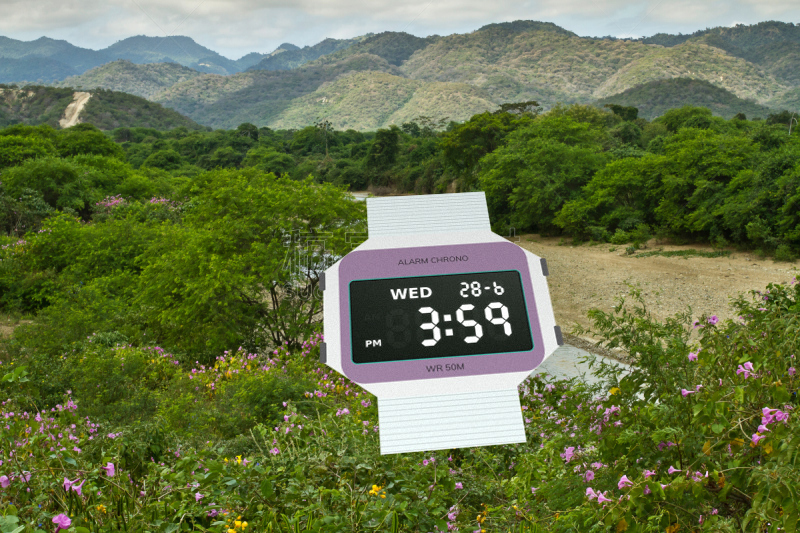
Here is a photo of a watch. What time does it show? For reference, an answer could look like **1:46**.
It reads **3:59**
